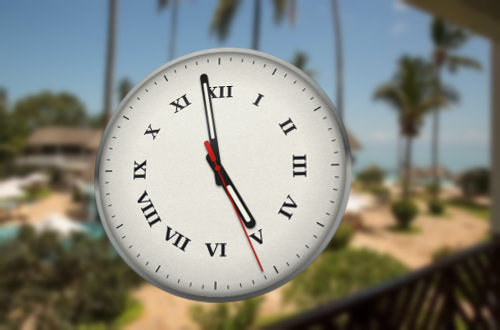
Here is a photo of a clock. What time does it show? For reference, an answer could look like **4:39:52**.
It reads **4:58:26**
